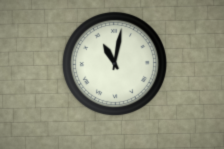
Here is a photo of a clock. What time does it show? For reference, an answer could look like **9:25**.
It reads **11:02**
